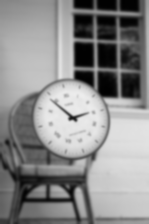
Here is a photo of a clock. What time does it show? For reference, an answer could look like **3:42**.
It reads **2:54**
